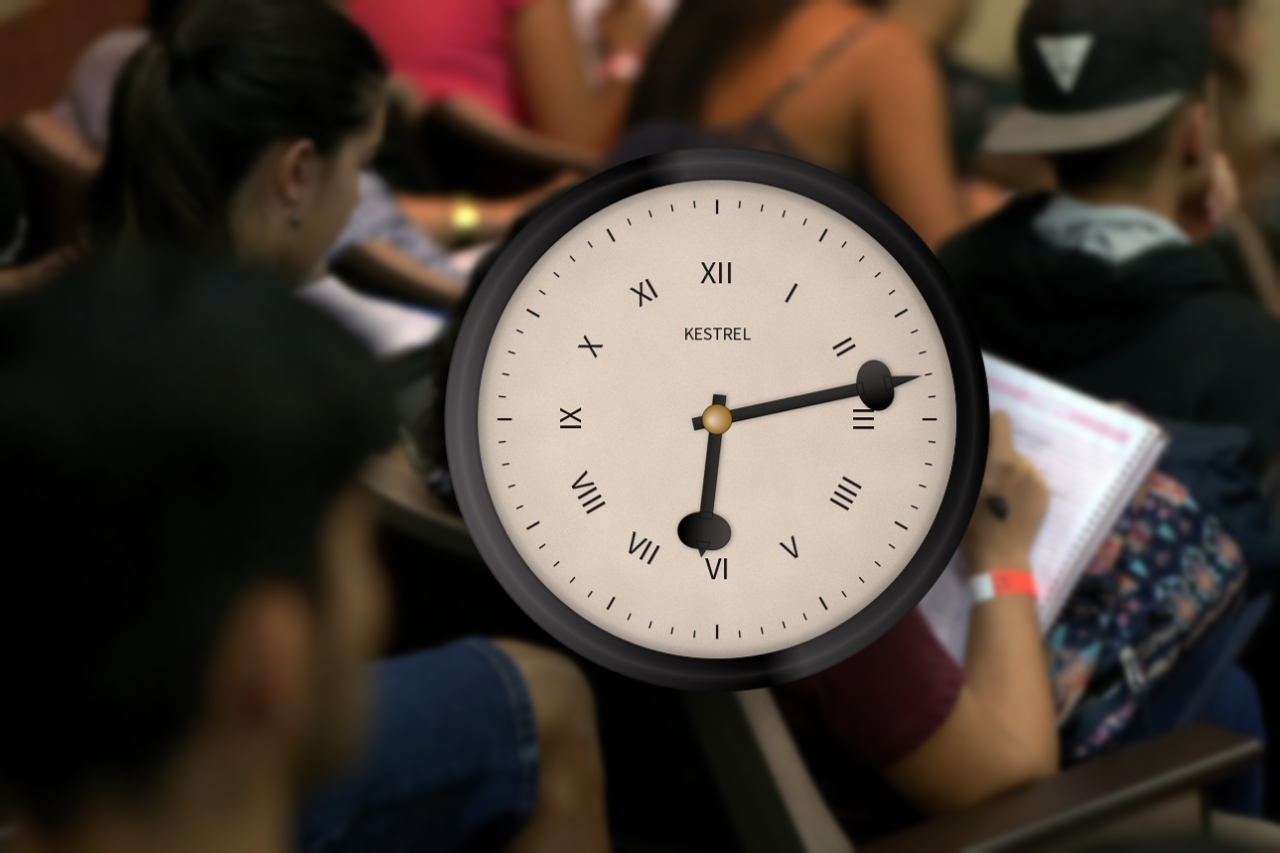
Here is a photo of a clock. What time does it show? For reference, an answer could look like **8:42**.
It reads **6:13**
